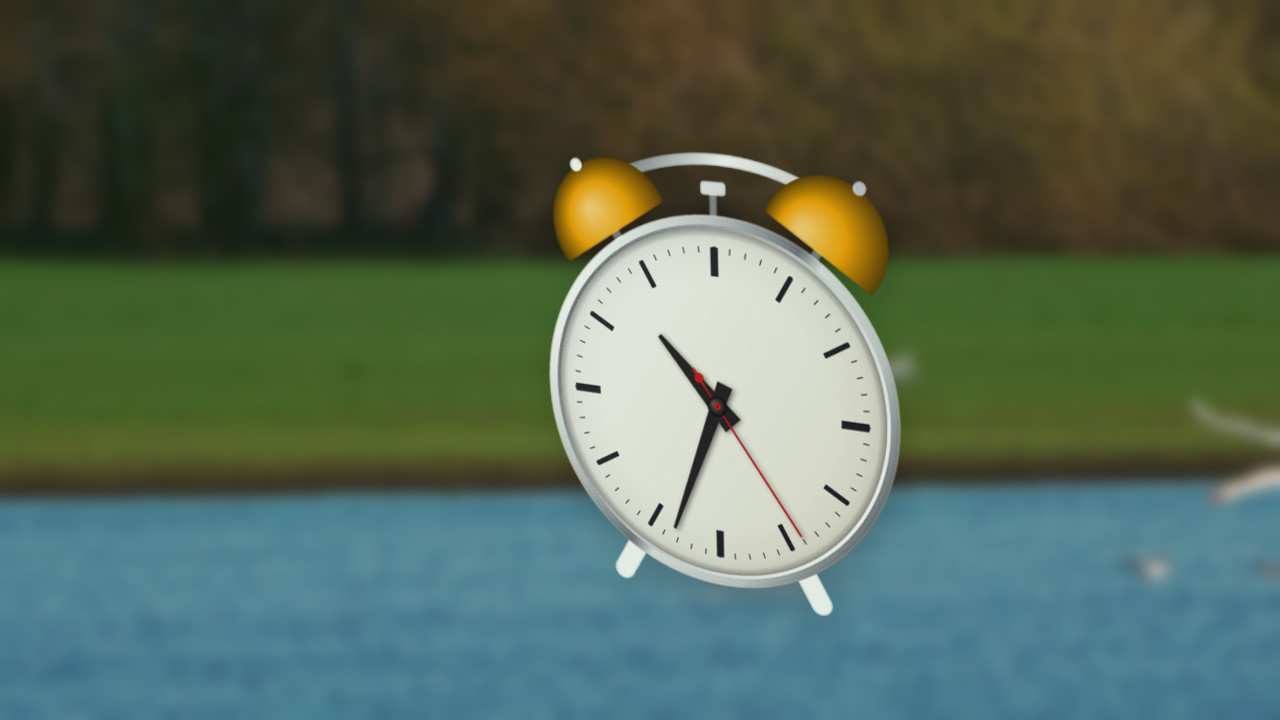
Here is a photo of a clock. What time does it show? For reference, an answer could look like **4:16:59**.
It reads **10:33:24**
